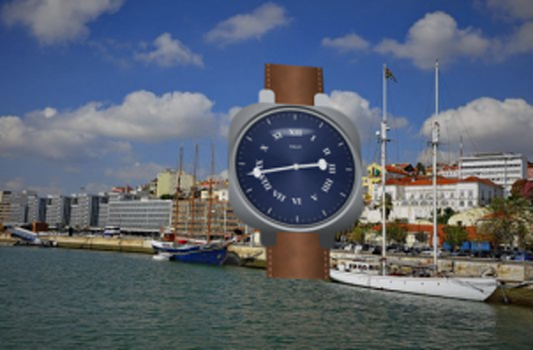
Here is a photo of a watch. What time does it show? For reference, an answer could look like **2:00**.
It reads **2:43**
